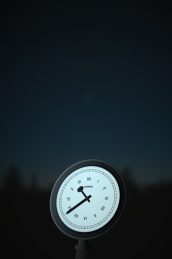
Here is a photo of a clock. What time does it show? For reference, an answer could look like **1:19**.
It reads **10:39**
